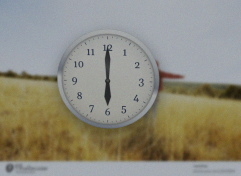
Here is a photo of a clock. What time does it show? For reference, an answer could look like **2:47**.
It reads **6:00**
